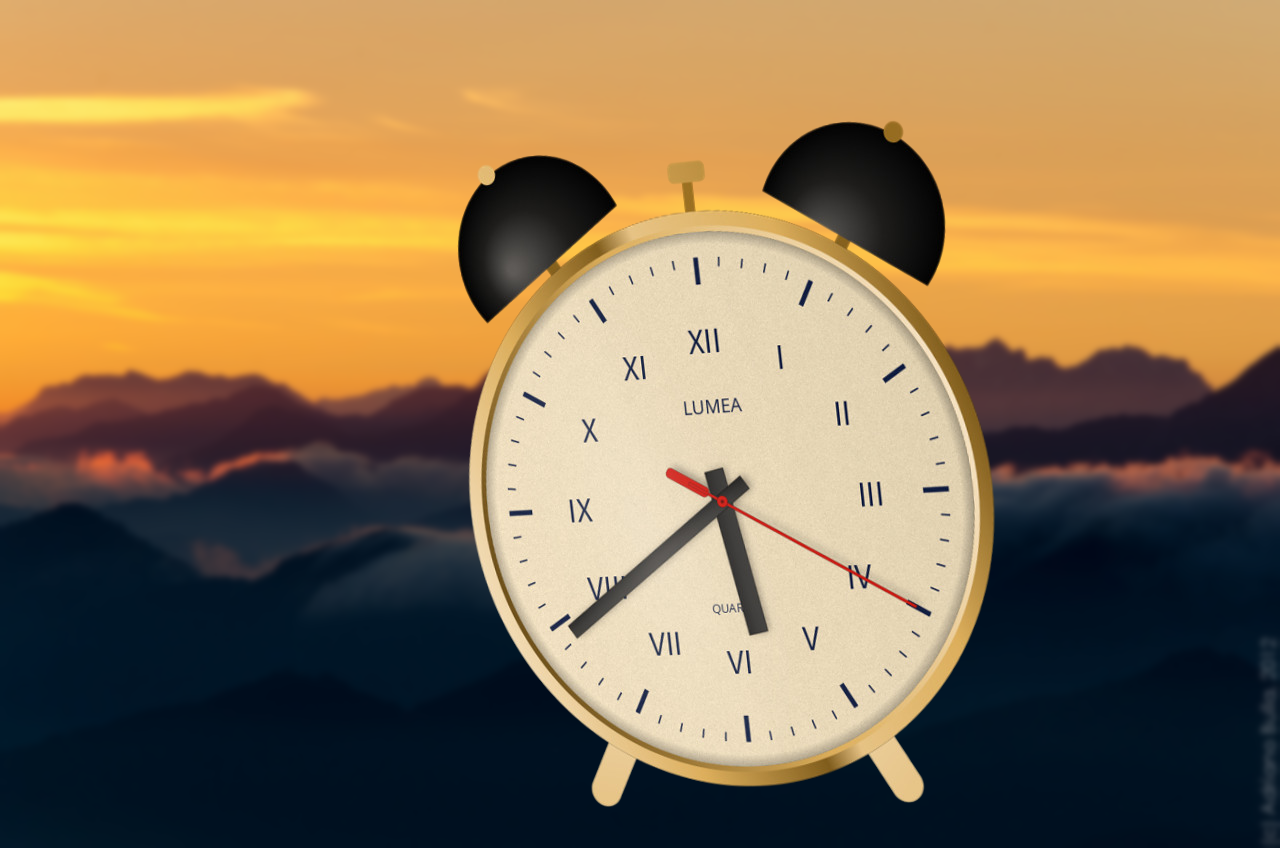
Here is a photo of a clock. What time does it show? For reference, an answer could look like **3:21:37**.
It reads **5:39:20**
